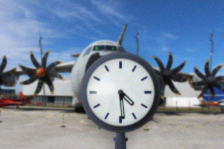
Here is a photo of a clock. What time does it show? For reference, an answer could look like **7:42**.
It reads **4:29**
